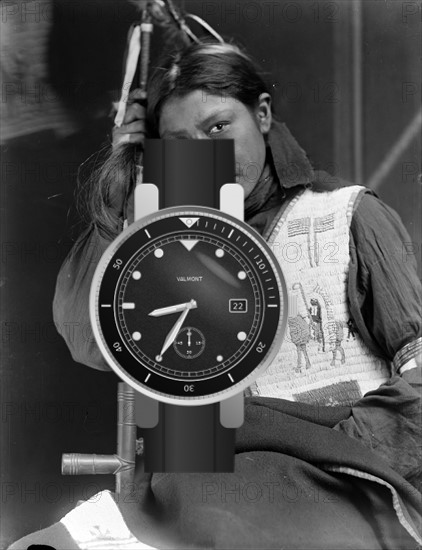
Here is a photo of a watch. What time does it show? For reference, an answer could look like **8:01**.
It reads **8:35**
